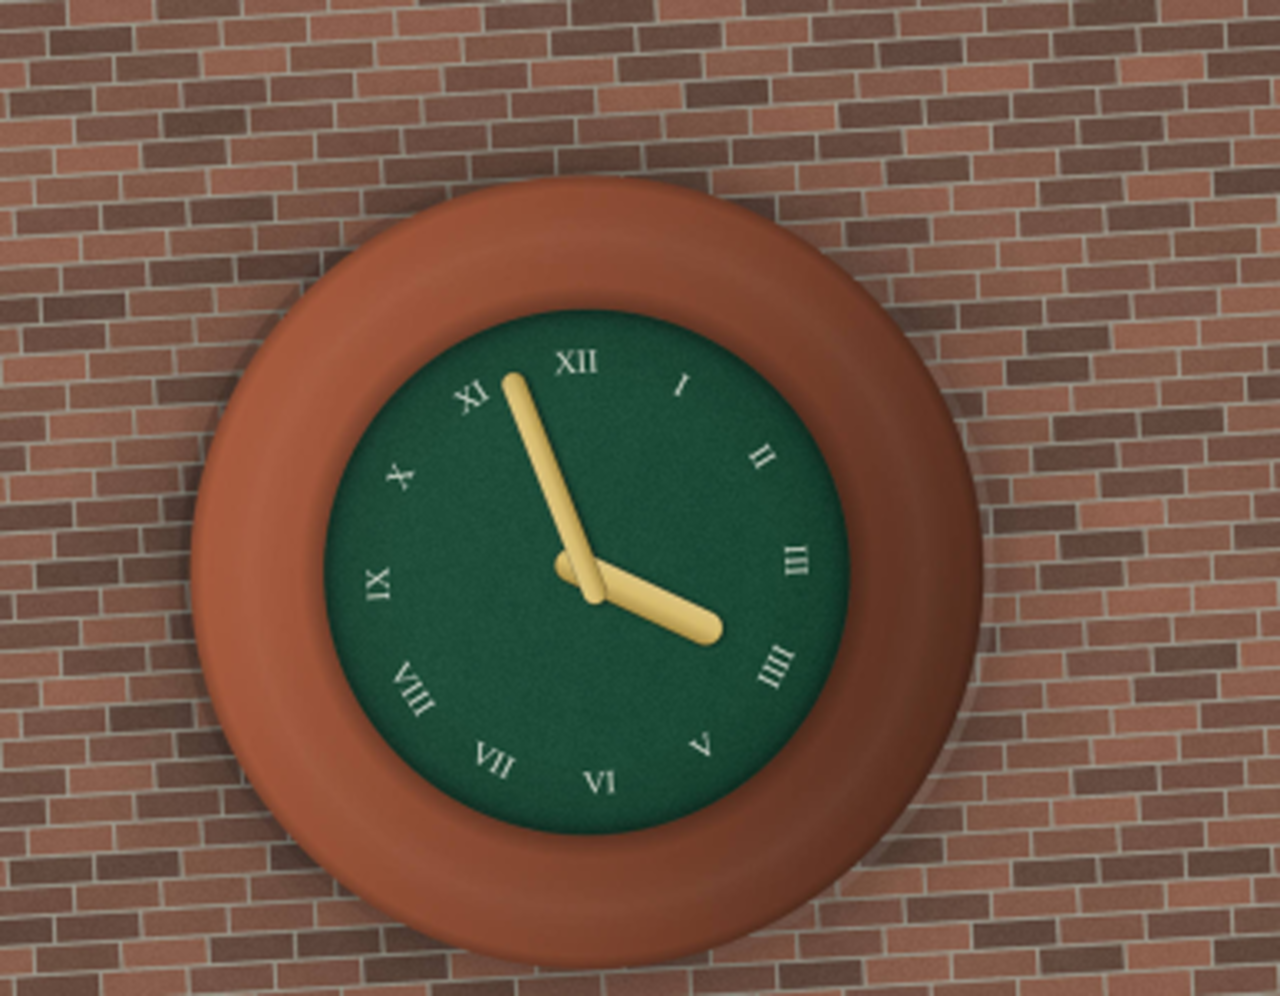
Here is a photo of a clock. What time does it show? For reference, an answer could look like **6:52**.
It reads **3:57**
